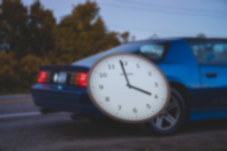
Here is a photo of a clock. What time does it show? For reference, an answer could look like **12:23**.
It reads **3:59**
